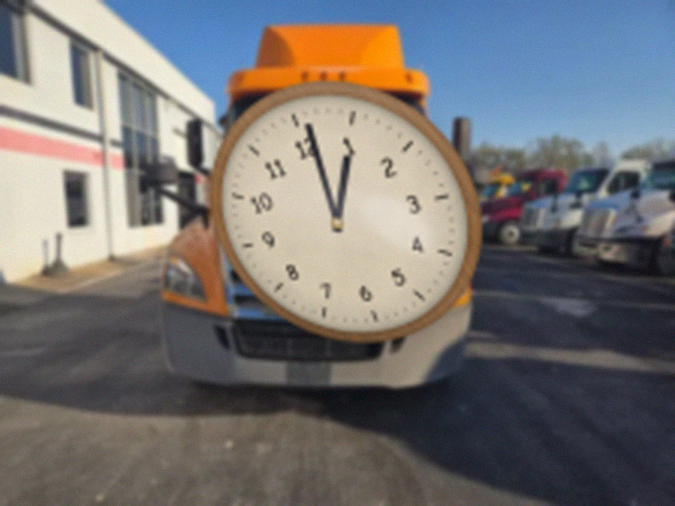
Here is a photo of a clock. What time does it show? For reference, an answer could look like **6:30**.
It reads **1:01**
